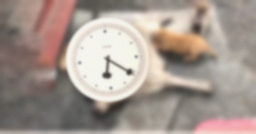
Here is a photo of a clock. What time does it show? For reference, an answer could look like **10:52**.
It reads **6:21**
